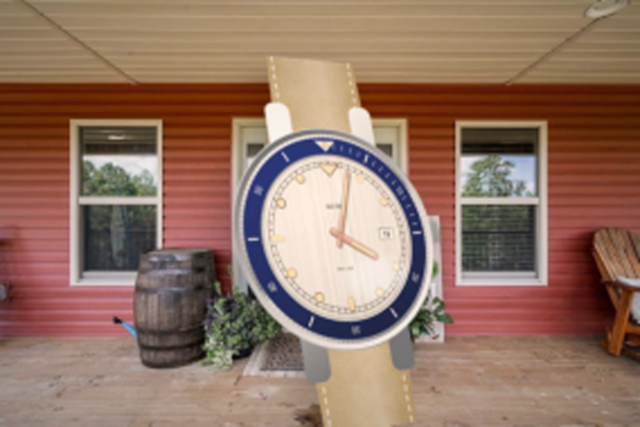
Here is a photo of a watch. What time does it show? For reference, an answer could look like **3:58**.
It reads **4:03**
